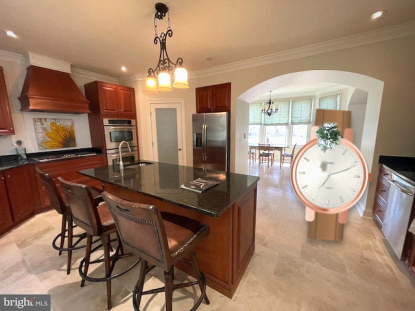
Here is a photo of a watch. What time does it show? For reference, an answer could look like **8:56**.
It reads **7:11**
